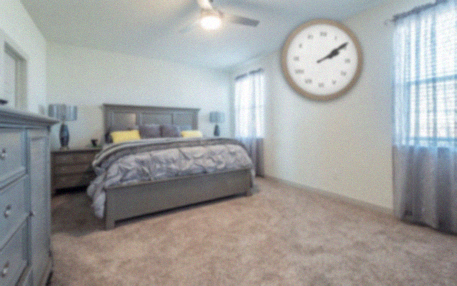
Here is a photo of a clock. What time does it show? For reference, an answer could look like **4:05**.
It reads **2:09**
